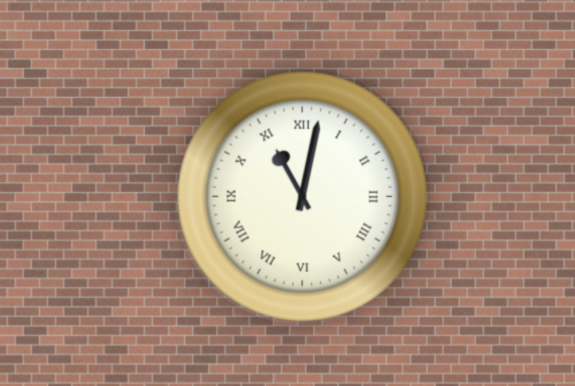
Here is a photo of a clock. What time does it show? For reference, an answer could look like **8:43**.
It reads **11:02**
